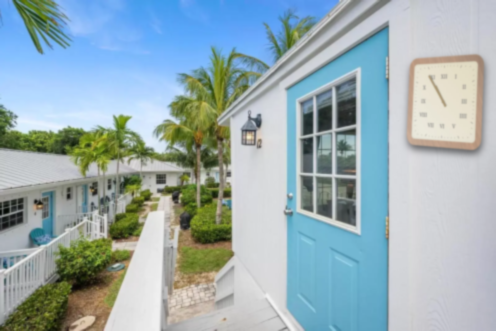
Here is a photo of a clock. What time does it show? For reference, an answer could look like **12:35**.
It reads **10:54**
